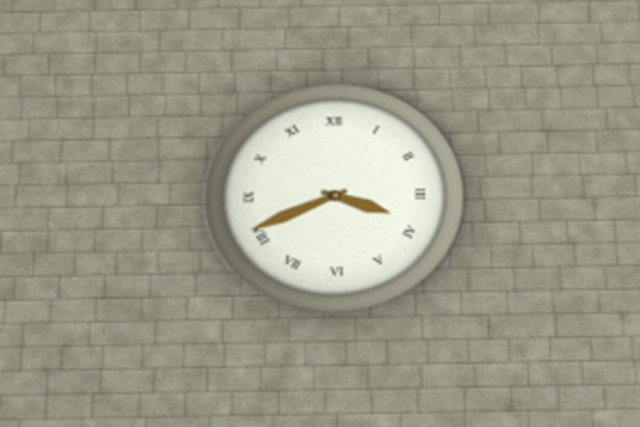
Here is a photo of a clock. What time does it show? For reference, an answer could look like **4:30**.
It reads **3:41**
